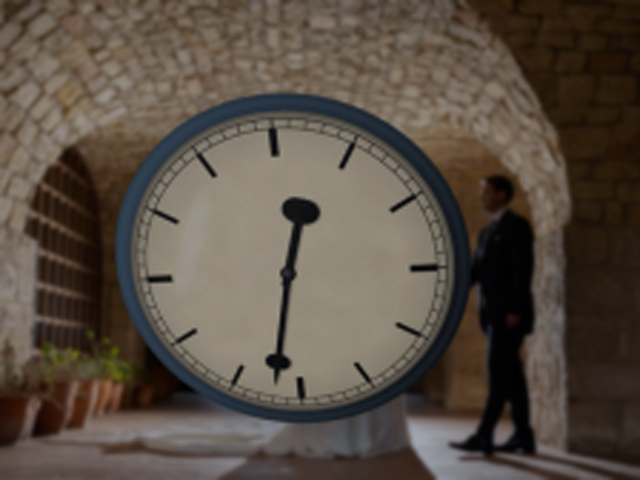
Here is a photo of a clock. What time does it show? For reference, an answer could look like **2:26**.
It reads **12:32**
